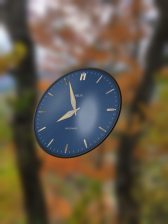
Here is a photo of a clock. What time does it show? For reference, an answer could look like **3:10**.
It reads **7:56**
